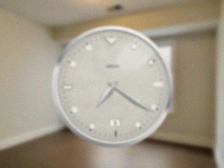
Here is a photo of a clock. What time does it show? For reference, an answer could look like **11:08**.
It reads **7:21**
